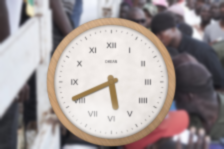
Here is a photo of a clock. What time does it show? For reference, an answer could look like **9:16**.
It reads **5:41**
